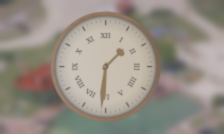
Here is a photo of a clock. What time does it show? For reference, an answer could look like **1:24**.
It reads **1:31**
